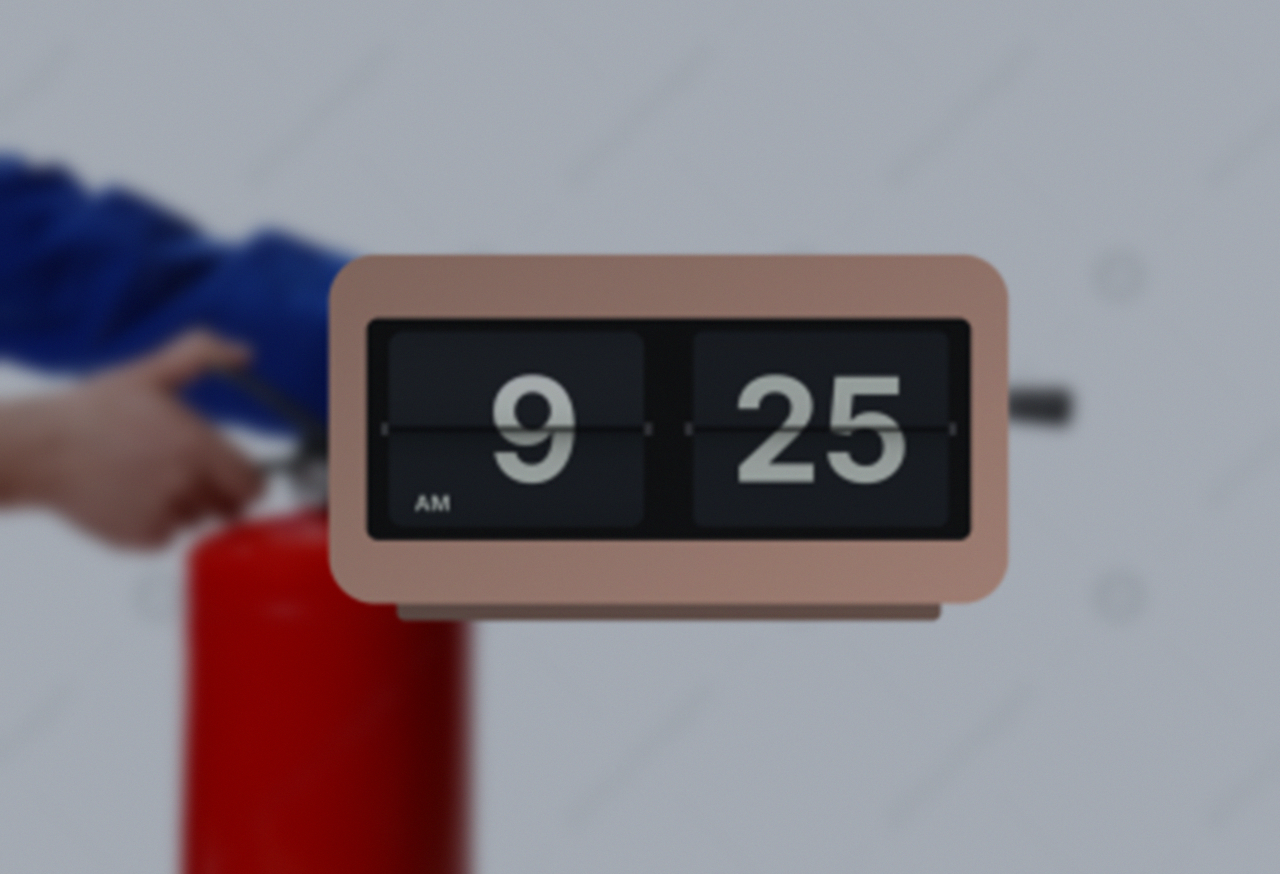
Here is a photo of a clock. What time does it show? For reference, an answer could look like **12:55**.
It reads **9:25**
